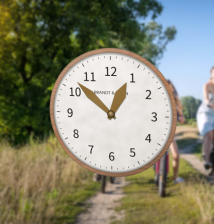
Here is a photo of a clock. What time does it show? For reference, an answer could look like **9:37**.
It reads **12:52**
